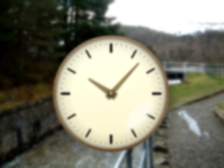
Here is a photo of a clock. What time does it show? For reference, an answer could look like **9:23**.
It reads **10:07**
